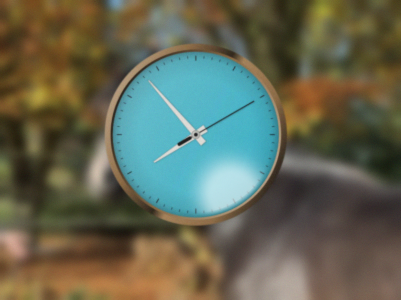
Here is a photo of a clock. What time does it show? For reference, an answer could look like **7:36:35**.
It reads **7:53:10**
